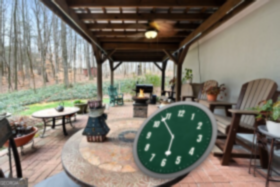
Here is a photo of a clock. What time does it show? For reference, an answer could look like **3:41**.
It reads **5:53**
